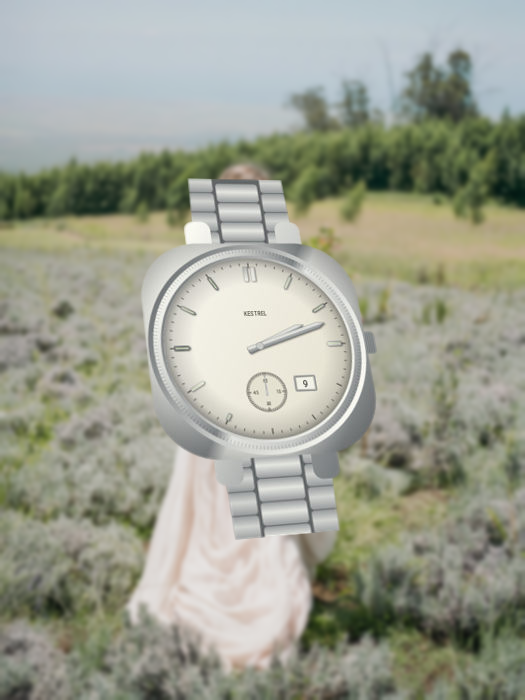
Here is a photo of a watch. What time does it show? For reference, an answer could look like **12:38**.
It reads **2:12**
